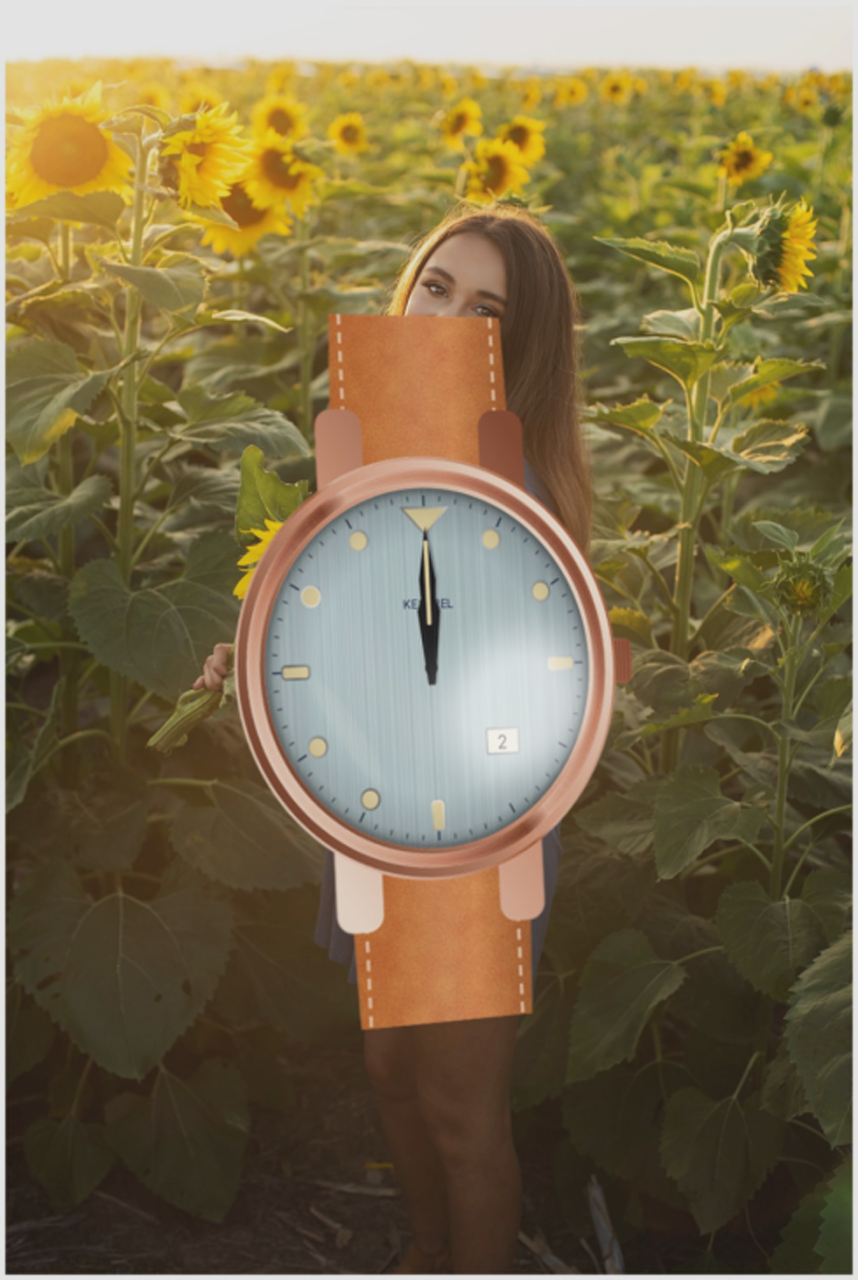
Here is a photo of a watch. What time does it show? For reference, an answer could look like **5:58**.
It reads **12:00**
